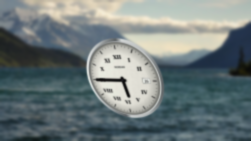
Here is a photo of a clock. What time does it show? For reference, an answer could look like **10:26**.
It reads **5:45**
